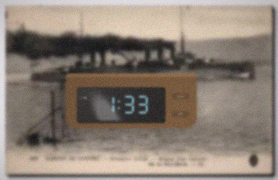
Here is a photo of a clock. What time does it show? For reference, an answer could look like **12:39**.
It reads **1:33**
